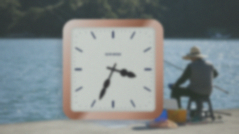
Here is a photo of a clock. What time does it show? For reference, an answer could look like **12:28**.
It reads **3:34**
